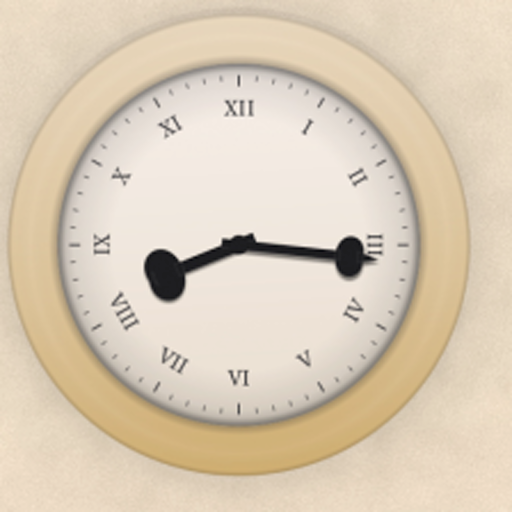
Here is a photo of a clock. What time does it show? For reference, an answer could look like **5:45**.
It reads **8:16**
